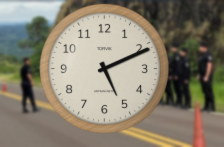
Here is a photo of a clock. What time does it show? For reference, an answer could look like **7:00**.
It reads **5:11**
